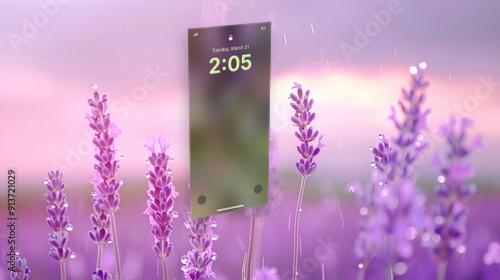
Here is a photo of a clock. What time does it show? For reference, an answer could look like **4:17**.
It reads **2:05**
